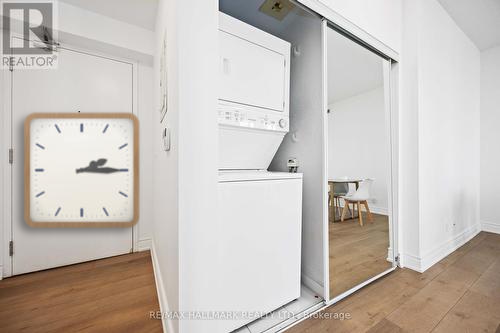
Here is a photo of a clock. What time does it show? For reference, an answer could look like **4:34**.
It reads **2:15**
